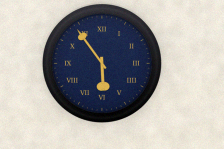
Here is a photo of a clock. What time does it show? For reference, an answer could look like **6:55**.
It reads **5:54**
